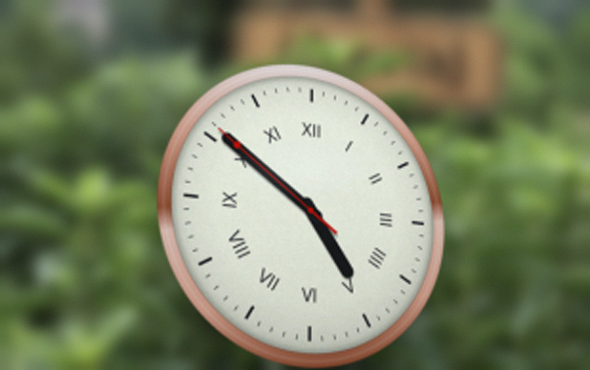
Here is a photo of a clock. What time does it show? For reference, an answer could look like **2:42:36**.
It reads **4:50:51**
